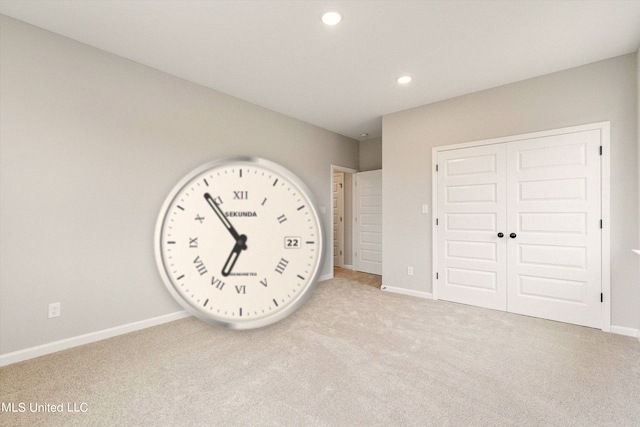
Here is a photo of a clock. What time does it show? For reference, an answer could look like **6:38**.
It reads **6:54**
